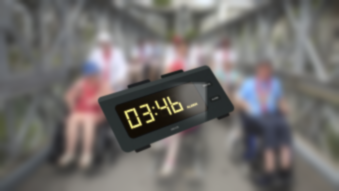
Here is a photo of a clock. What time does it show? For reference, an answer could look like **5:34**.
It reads **3:46**
